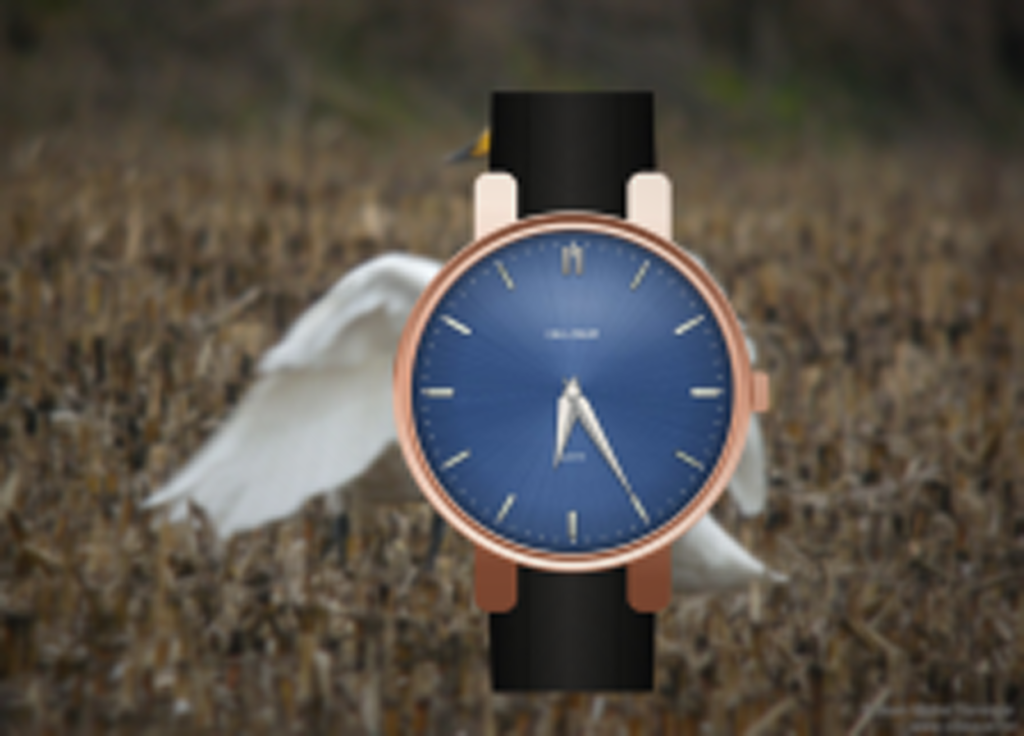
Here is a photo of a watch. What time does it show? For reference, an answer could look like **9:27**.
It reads **6:25**
